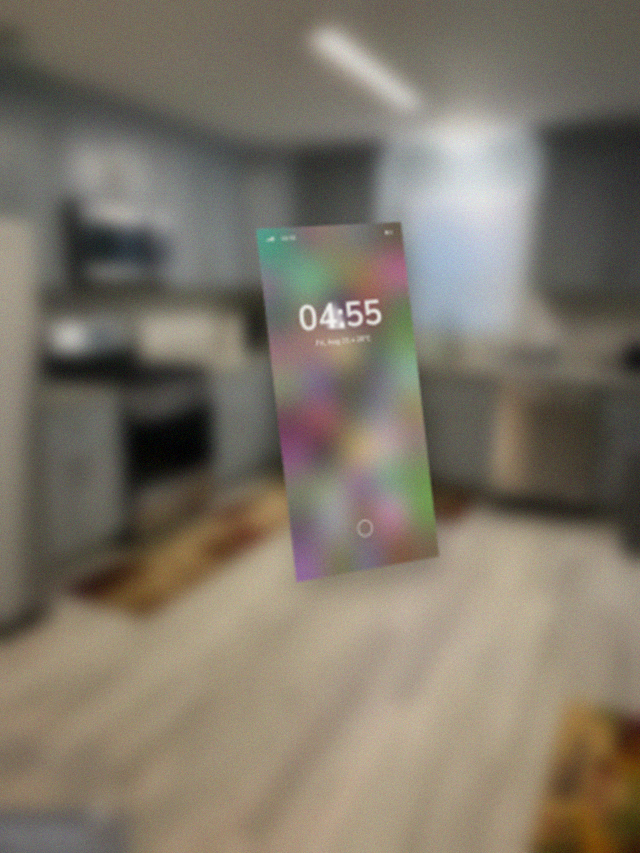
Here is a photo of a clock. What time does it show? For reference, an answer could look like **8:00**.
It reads **4:55**
